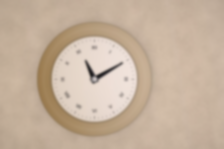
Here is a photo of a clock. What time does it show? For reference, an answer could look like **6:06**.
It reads **11:10**
